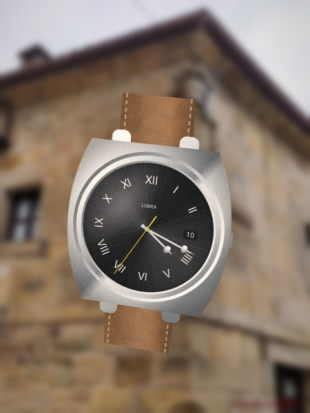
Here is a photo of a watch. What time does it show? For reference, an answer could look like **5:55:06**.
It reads **4:18:35**
